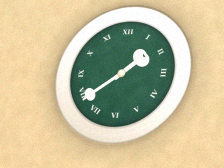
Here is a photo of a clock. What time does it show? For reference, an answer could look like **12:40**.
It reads **1:39**
